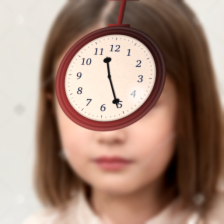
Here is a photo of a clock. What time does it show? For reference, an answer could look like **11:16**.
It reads **11:26**
